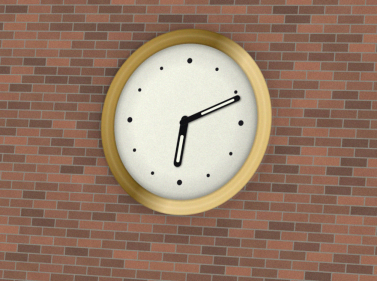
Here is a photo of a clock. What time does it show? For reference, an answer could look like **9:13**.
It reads **6:11**
